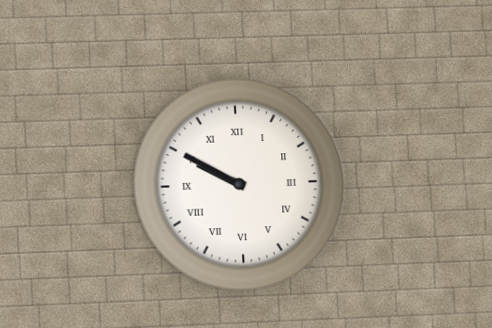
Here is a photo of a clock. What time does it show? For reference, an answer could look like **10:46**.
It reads **9:50**
